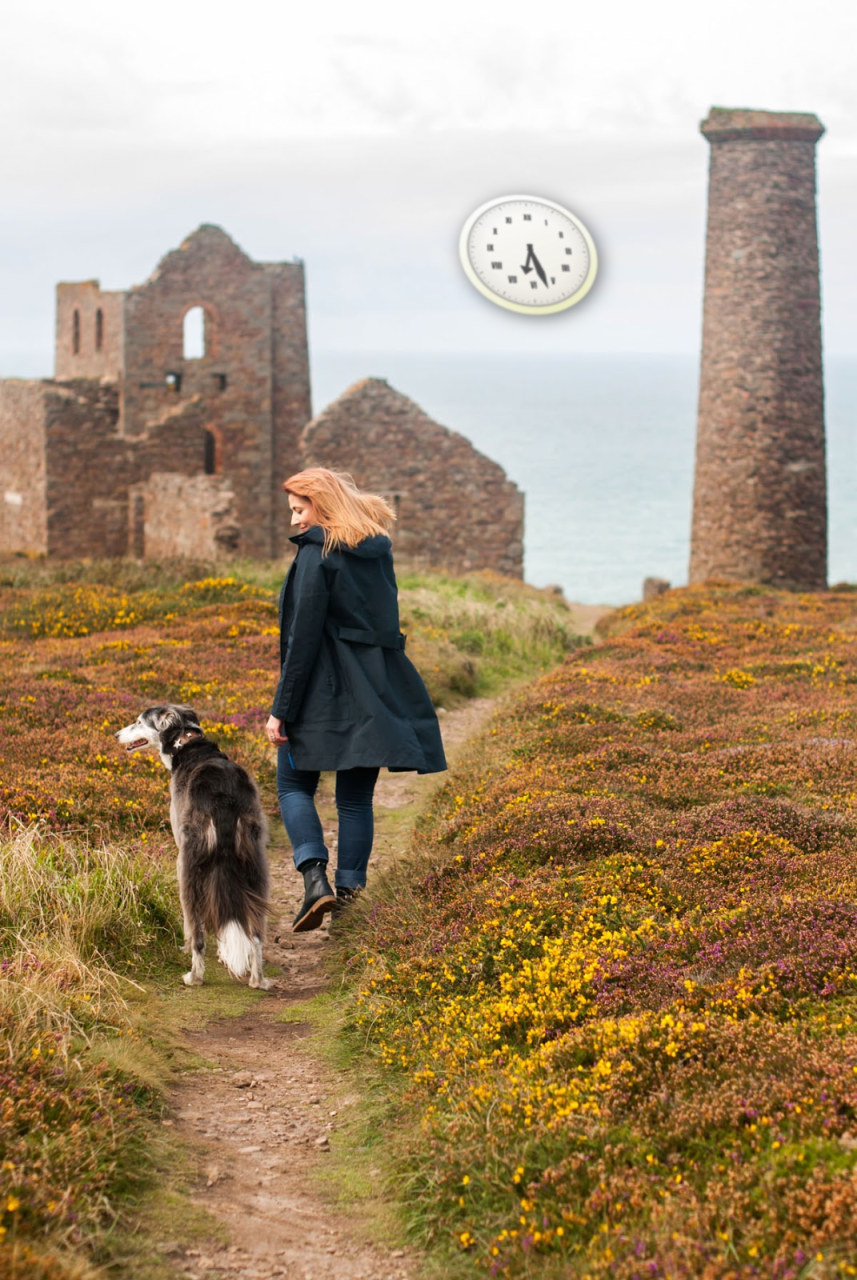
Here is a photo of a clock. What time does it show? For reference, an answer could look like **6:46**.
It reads **6:27**
